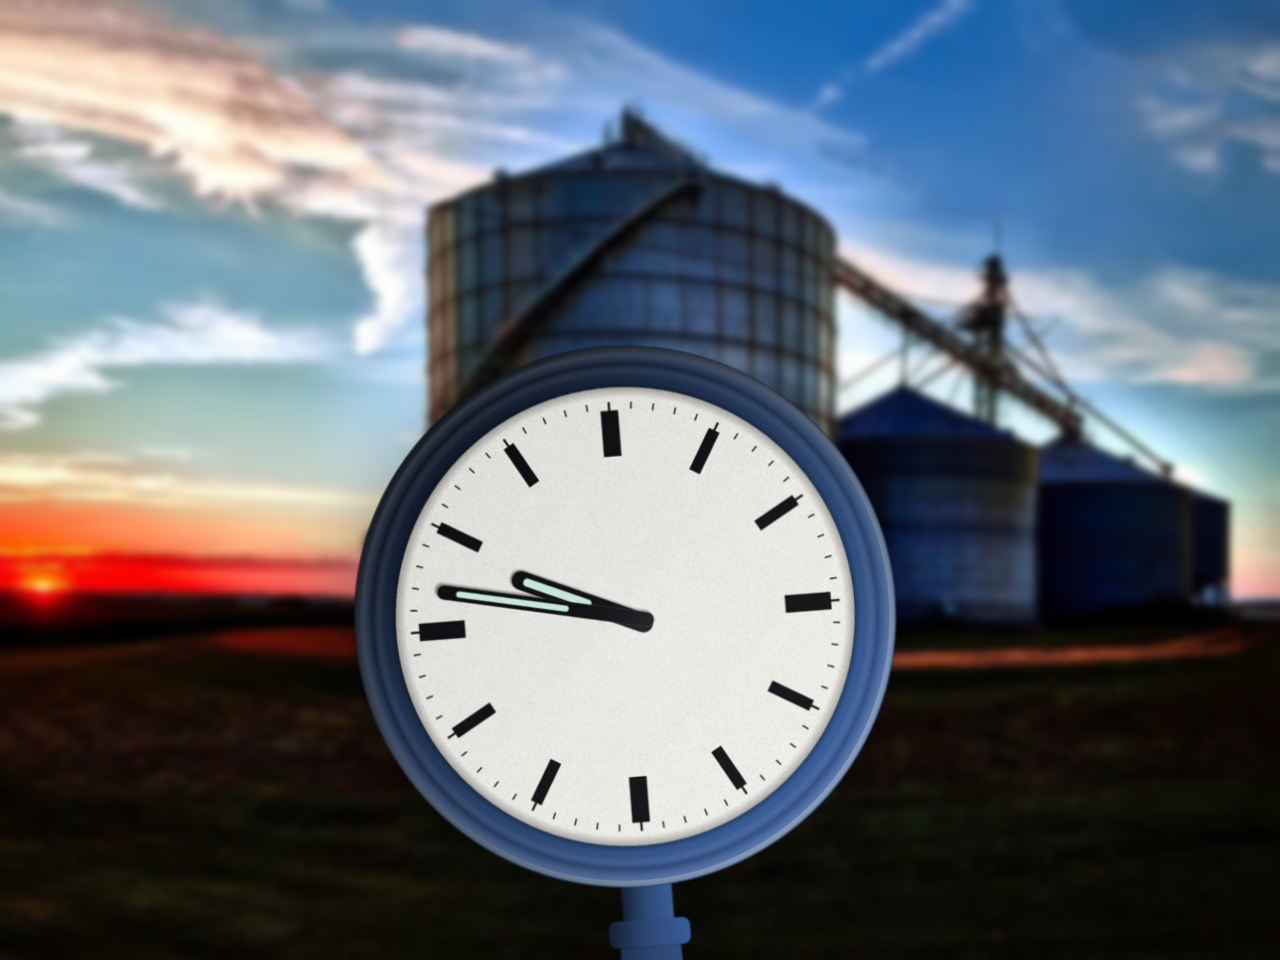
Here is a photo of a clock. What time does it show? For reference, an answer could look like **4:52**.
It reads **9:47**
